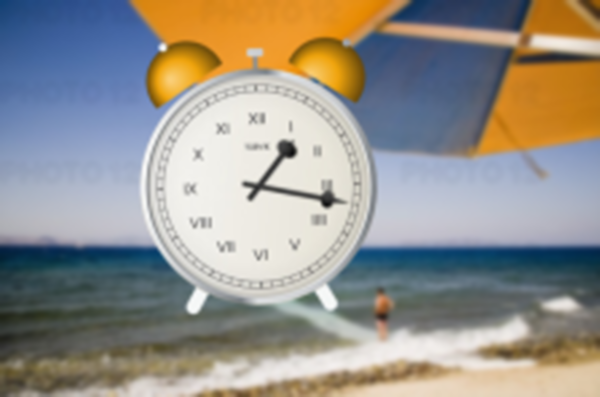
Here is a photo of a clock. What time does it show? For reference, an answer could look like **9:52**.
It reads **1:17**
